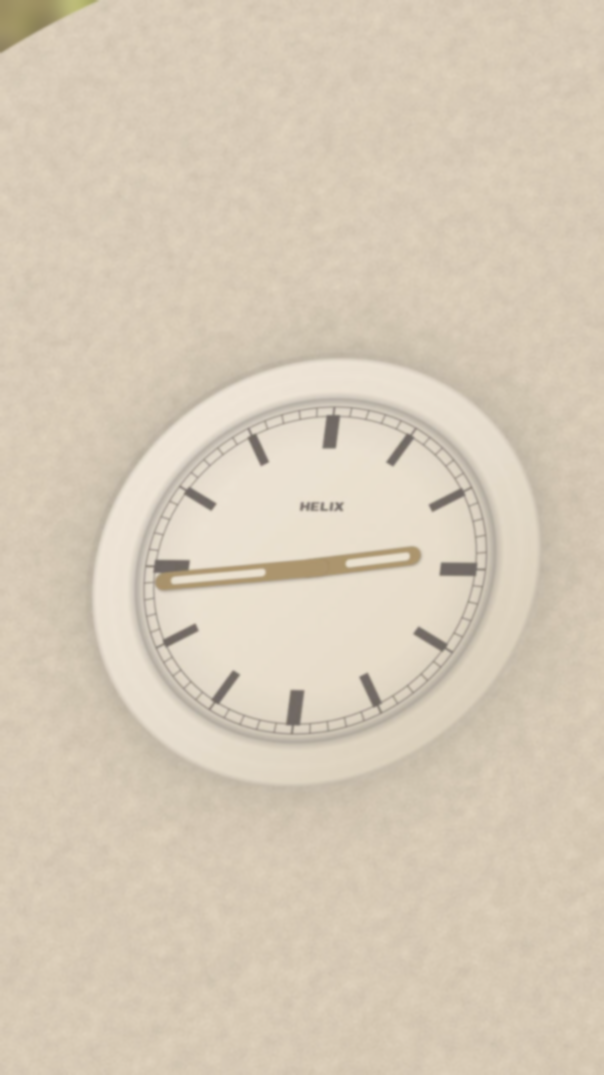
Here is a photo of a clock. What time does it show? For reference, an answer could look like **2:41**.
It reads **2:44**
